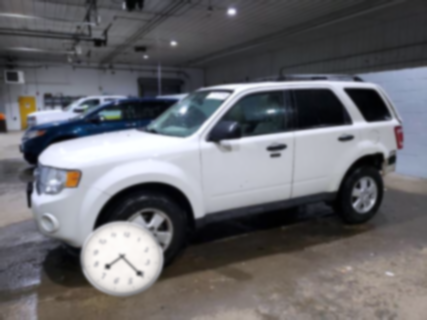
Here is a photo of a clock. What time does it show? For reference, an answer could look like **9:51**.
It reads **7:21**
